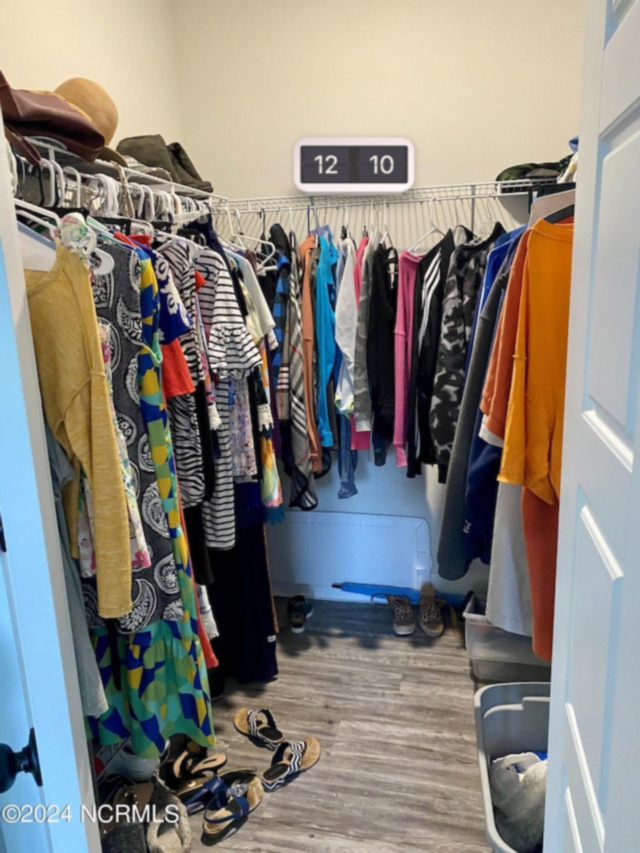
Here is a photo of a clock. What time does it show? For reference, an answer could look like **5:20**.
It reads **12:10**
